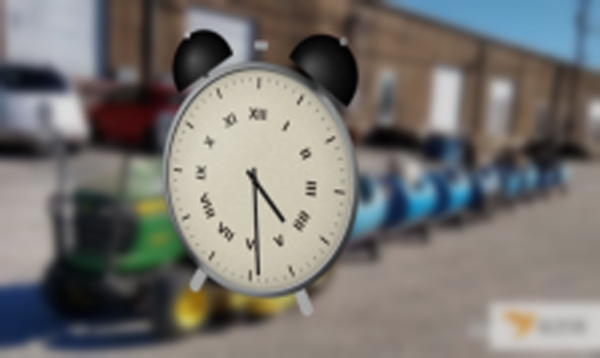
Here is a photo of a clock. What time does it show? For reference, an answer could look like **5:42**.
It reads **4:29**
